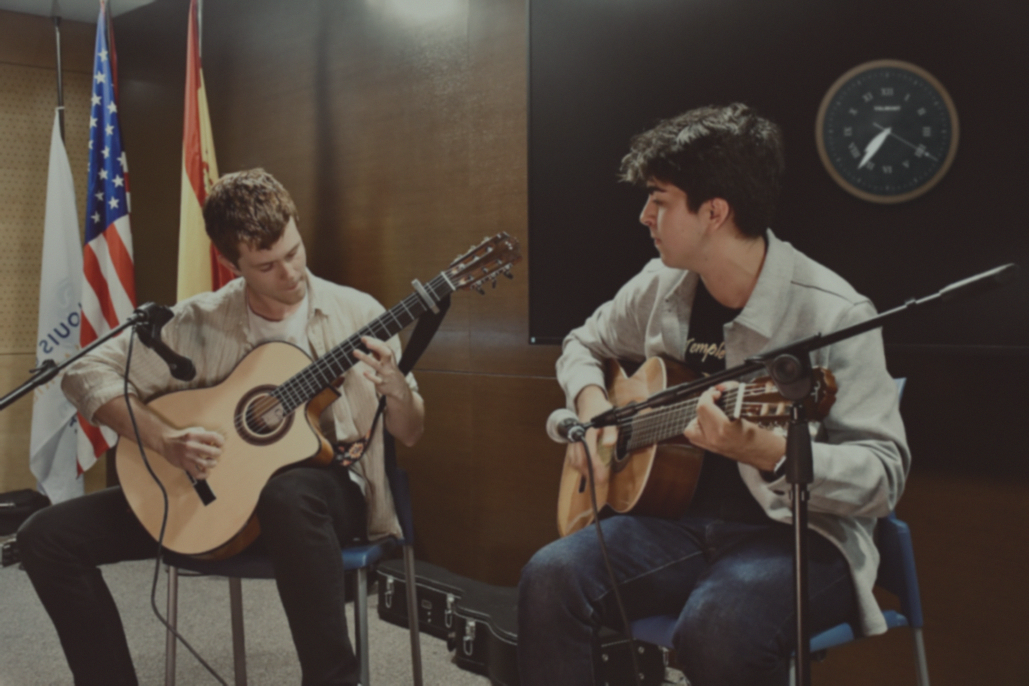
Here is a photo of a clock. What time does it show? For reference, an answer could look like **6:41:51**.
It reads **7:36:20**
